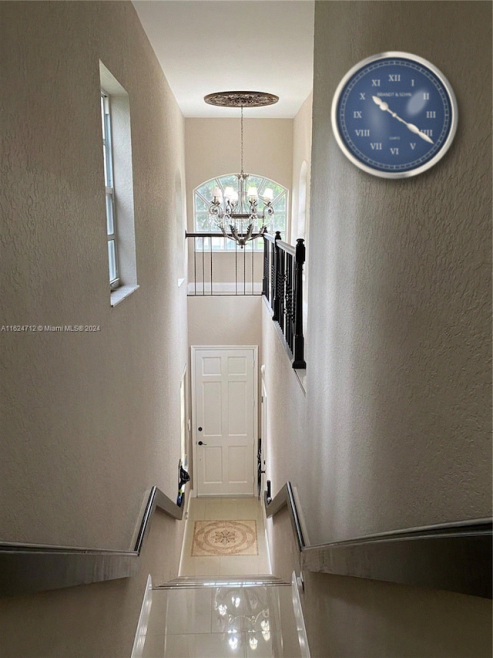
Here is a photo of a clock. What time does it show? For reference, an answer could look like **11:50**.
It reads **10:21**
